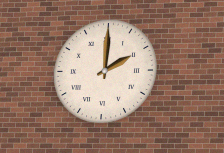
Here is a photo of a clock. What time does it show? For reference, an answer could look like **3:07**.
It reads **2:00**
